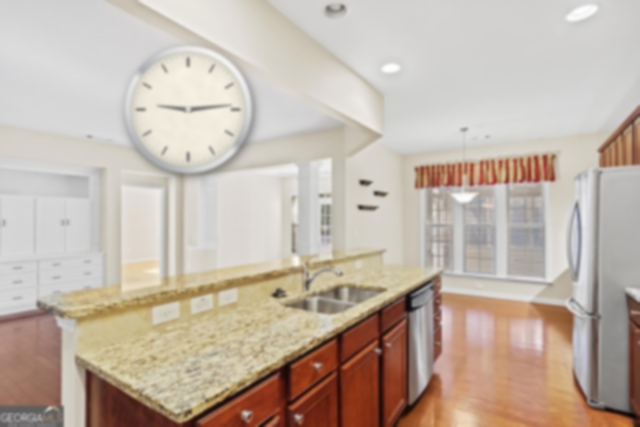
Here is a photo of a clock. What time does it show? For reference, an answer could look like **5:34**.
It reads **9:14**
